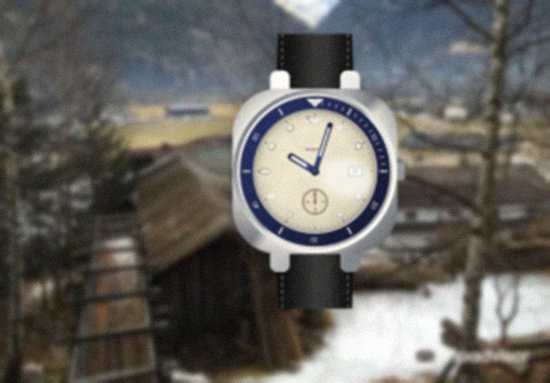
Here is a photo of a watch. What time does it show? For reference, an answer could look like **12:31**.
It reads **10:03**
